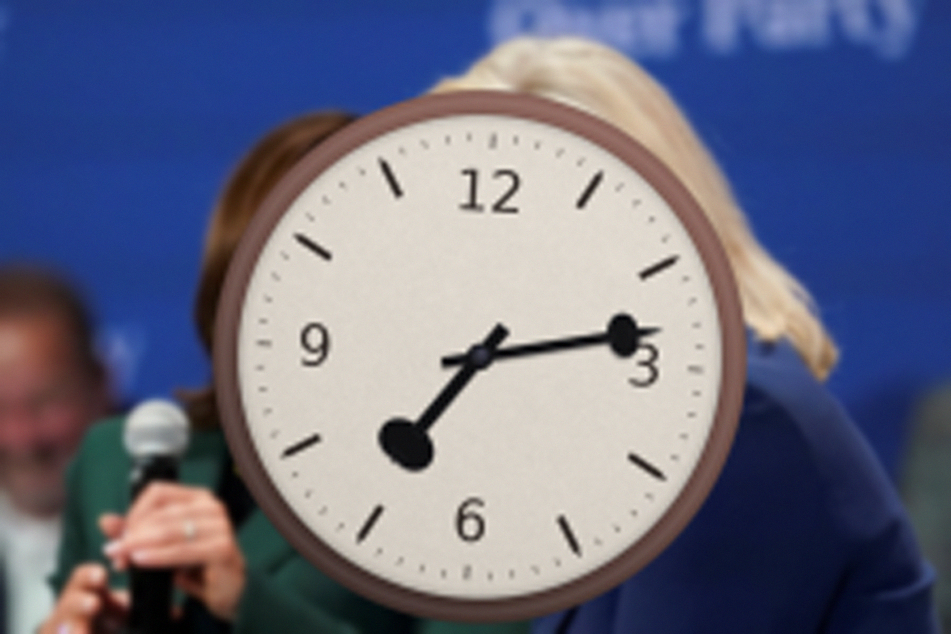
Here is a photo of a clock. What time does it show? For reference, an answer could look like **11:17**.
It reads **7:13**
